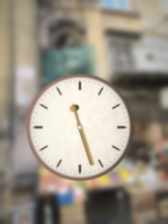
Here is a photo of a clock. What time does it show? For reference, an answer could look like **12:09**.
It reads **11:27**
